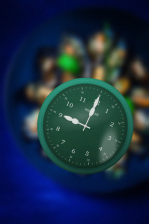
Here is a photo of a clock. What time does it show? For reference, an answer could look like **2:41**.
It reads **9:00**
